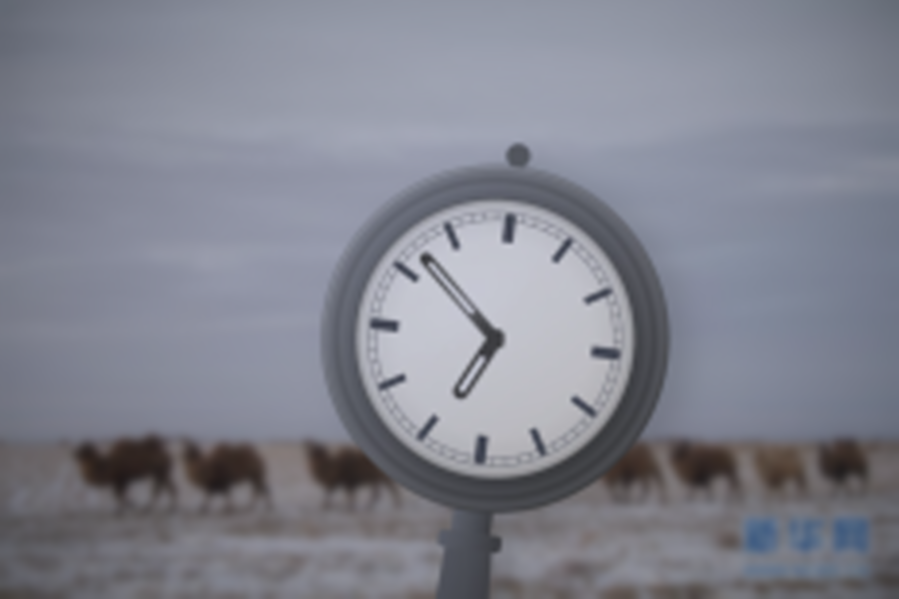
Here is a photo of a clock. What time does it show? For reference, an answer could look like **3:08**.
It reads **6:52**
